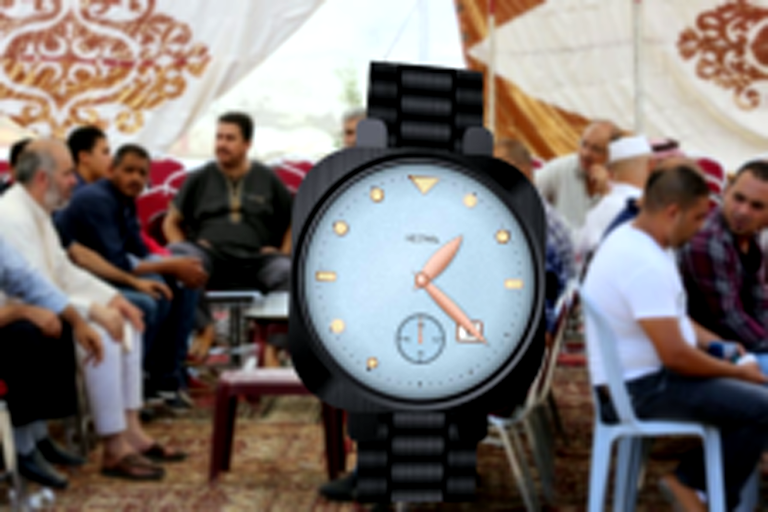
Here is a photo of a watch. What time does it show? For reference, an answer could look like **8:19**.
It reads **1:22**
